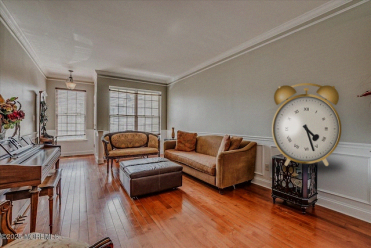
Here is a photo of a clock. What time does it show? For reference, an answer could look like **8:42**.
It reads **4:27**
